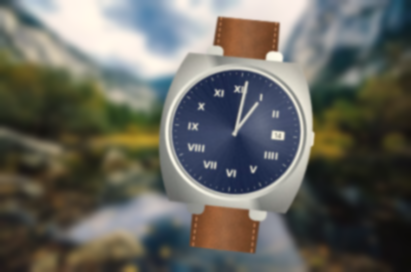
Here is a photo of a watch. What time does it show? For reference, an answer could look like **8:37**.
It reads **1:01**
